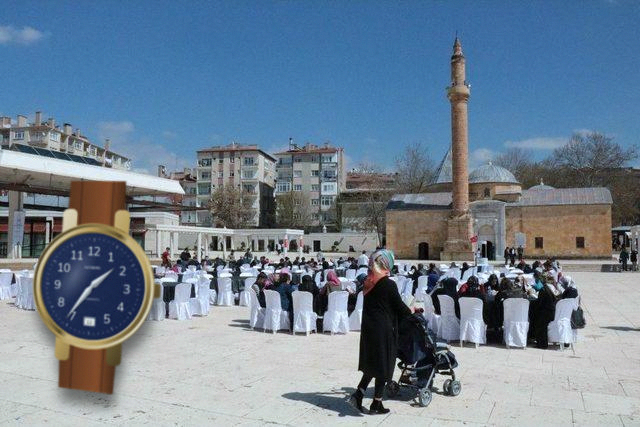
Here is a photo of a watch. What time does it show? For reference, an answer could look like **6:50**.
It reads **1:36**
